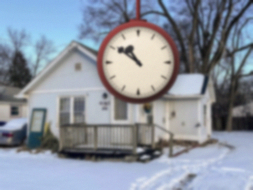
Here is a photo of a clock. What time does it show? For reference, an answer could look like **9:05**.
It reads **10:51**
